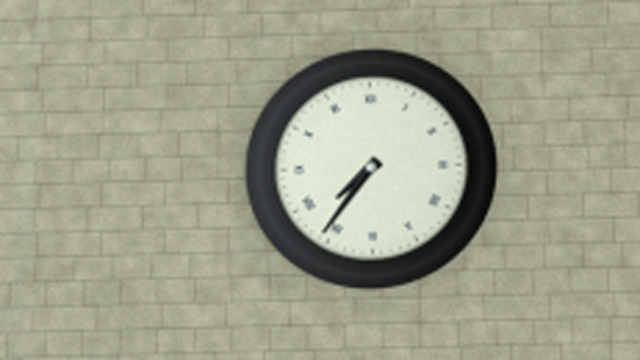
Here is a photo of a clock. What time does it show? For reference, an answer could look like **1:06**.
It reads **7:36**
